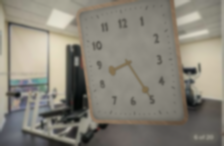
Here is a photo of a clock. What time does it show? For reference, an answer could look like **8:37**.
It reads **8:25**
